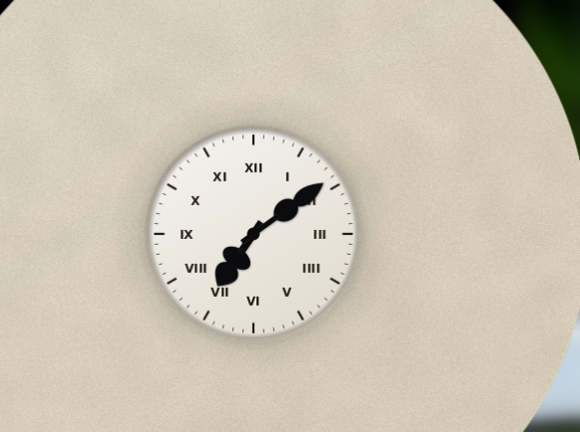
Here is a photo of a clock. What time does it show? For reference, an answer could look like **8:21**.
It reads **7:09**
